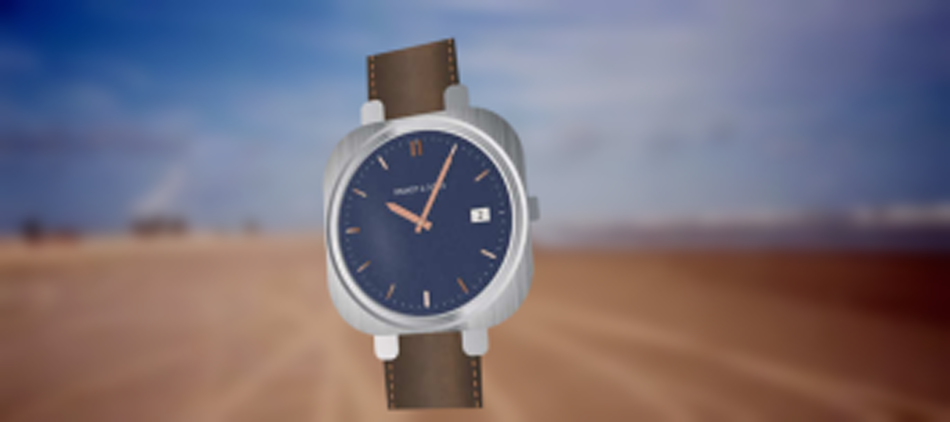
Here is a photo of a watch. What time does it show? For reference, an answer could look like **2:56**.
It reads **10:05**
